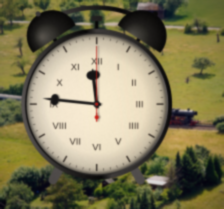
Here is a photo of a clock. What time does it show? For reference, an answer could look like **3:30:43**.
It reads **11:46:00**
